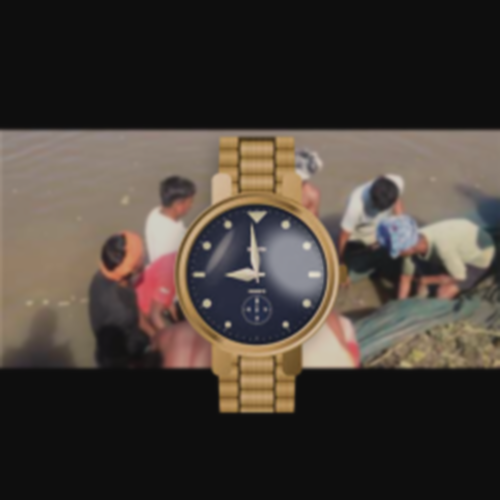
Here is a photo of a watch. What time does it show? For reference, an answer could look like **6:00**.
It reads **8:59**
